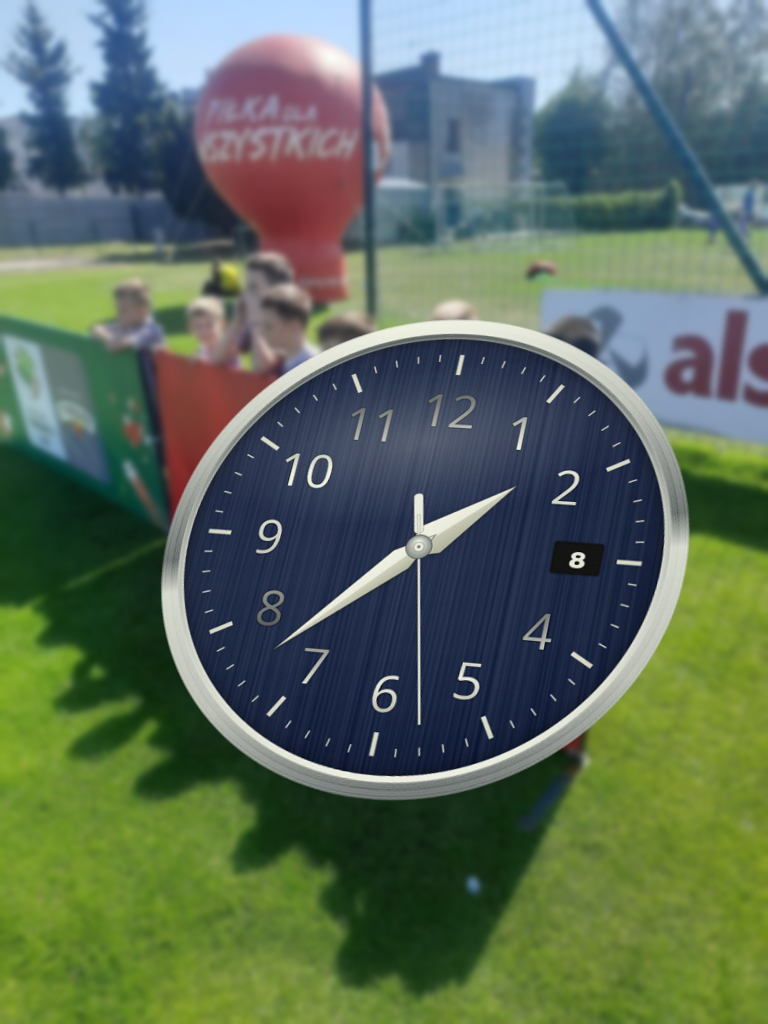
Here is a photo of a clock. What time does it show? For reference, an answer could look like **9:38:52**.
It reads **1:37:28**
